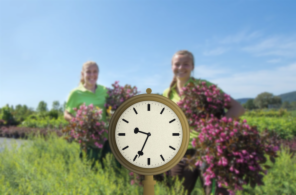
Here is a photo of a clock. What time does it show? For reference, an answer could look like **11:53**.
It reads **9:34**
